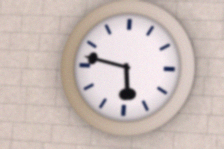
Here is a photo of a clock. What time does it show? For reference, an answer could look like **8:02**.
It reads **5:47**
